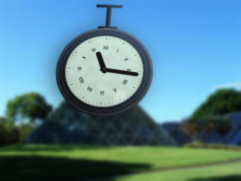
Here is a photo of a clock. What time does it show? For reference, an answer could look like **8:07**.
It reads **11:16**
